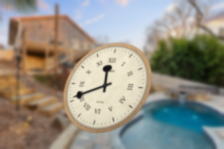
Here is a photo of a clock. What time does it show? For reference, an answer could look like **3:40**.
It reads **11:41**
